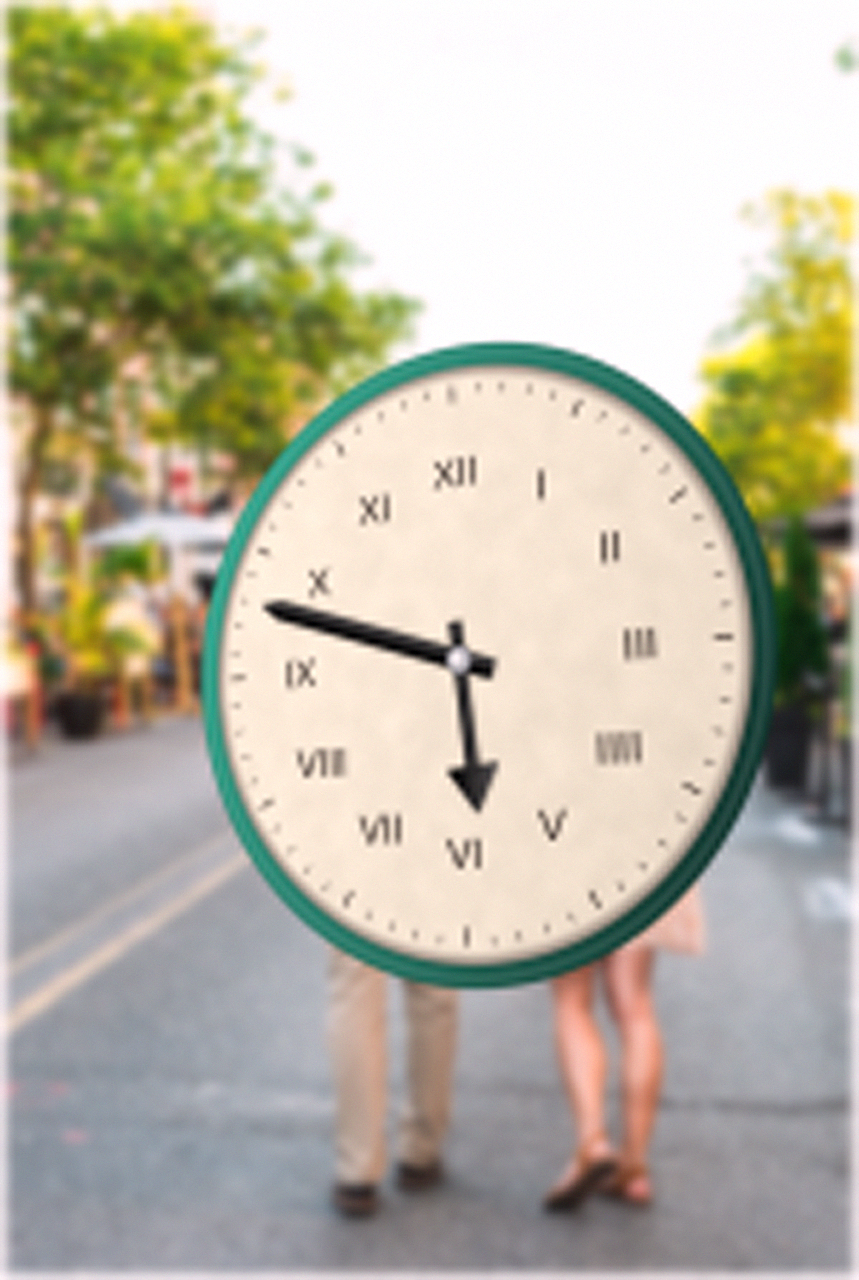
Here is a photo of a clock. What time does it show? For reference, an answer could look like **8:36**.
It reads **5:48**
